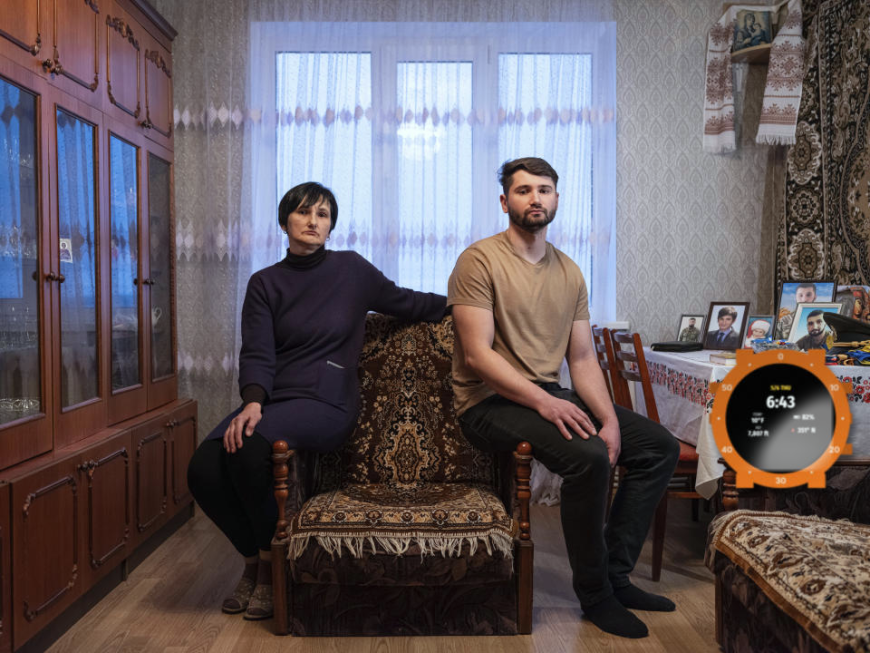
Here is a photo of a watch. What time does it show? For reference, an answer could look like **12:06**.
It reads **6:43**
